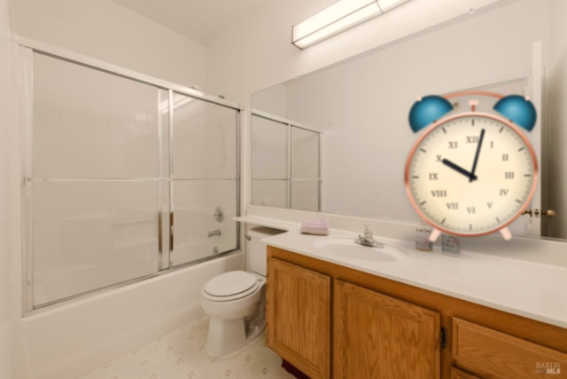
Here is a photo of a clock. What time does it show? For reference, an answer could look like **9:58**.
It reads **10:02**
